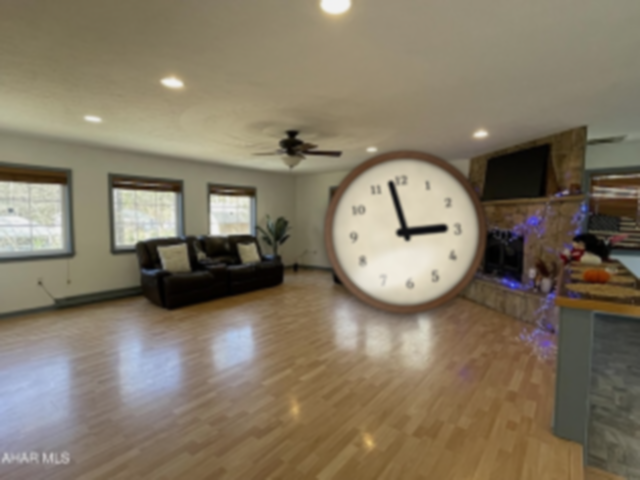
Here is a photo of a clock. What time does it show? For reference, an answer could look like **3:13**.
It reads **2:58**
